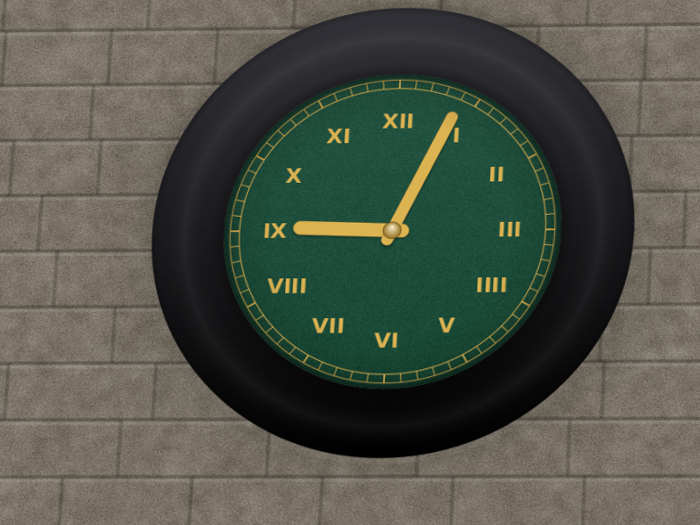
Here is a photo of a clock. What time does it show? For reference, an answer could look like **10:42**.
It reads **9:04**
